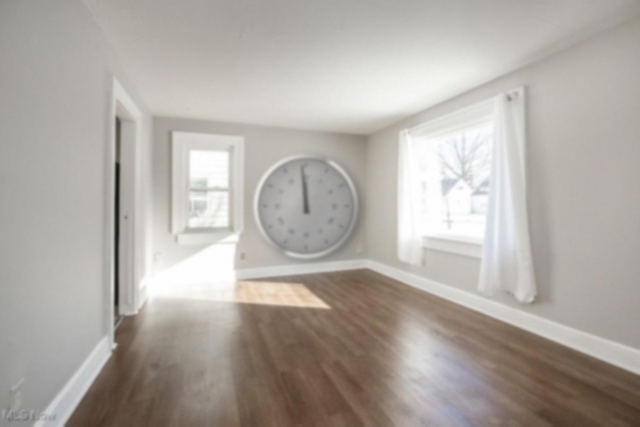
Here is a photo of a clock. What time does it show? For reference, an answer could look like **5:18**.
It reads **11:59**
